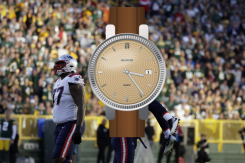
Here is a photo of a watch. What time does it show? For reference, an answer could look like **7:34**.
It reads **3:24**
